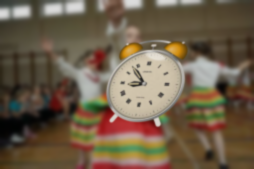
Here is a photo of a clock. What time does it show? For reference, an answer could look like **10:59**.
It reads **8:53**
